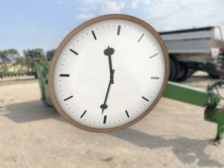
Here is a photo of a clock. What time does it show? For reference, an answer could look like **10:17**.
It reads **11:31**
